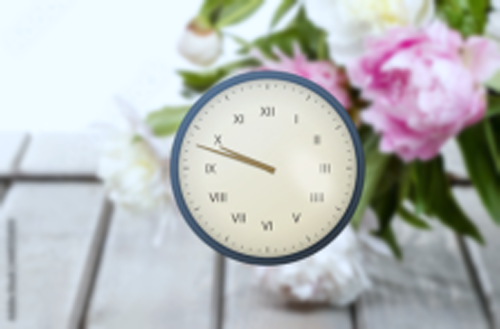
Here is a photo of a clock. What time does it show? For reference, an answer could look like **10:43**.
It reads **9:48**
